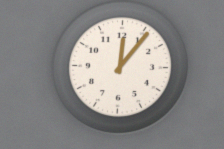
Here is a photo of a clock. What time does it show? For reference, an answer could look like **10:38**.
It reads **12:06**
